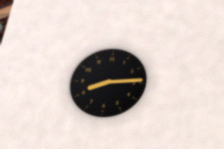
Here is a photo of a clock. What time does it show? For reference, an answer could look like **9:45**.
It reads **8:14**
